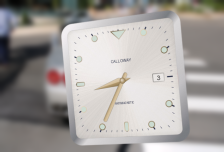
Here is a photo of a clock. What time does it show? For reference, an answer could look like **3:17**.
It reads **8:35**
